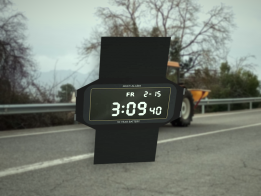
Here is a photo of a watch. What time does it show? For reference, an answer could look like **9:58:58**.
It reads **3:09:40**
